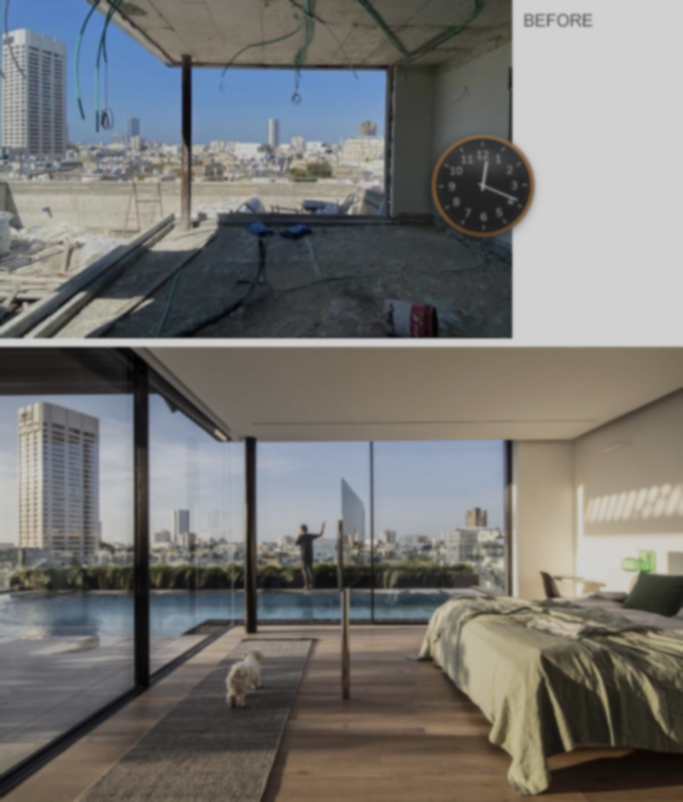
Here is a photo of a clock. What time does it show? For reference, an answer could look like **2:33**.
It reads **12:19**
